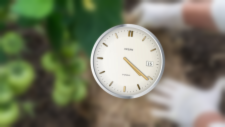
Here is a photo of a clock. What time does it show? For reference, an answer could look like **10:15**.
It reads **4:21**
